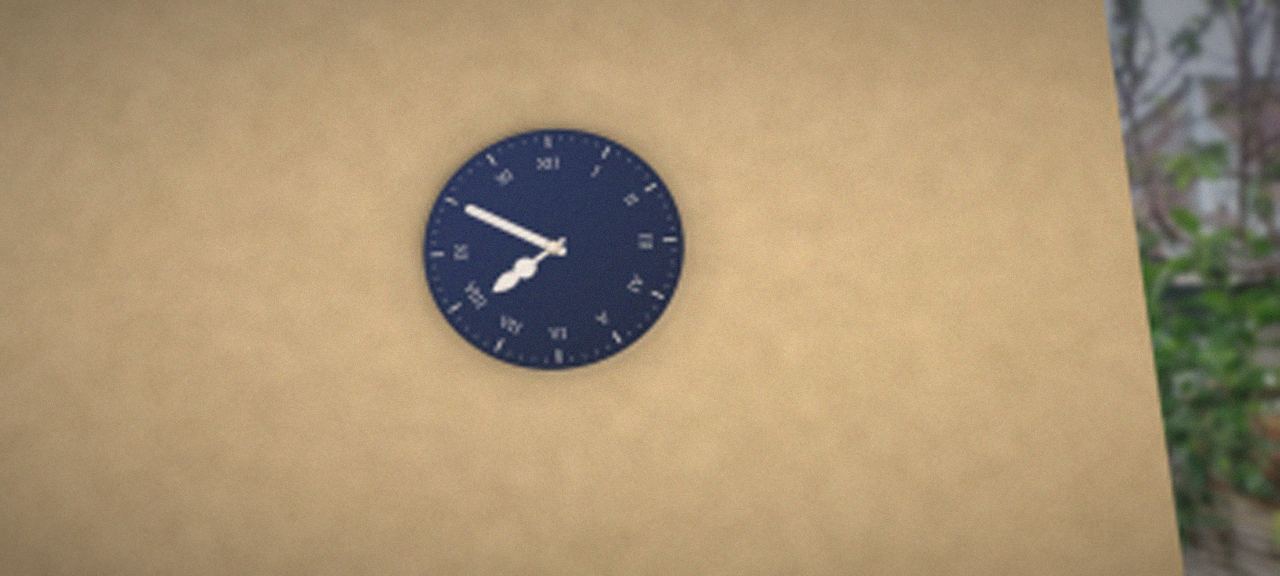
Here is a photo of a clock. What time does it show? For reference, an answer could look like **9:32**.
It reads **7:50**
